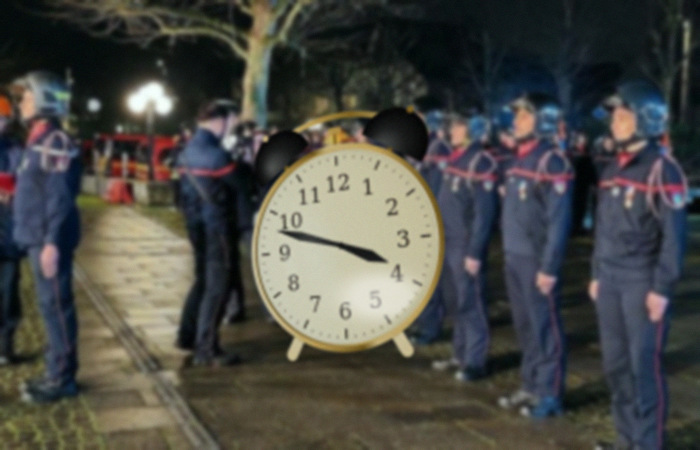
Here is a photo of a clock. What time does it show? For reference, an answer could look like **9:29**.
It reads **3:48**
